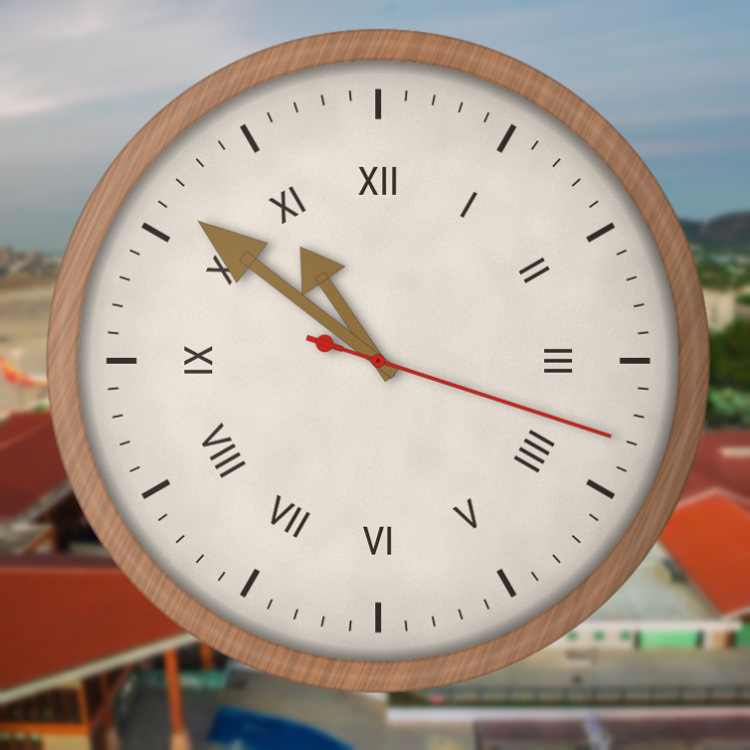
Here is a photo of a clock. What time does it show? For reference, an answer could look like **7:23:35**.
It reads **10:51:18**
